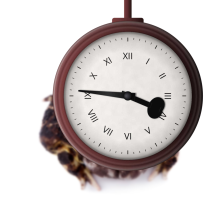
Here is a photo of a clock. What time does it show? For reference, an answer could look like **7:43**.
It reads **3:46**
